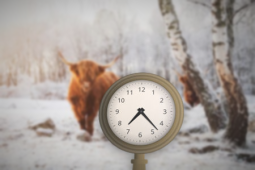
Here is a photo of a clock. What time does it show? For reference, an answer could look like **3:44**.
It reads **7:23**
